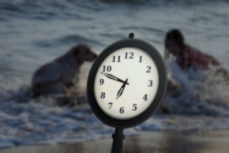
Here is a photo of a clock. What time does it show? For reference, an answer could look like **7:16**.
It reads **6:48**
